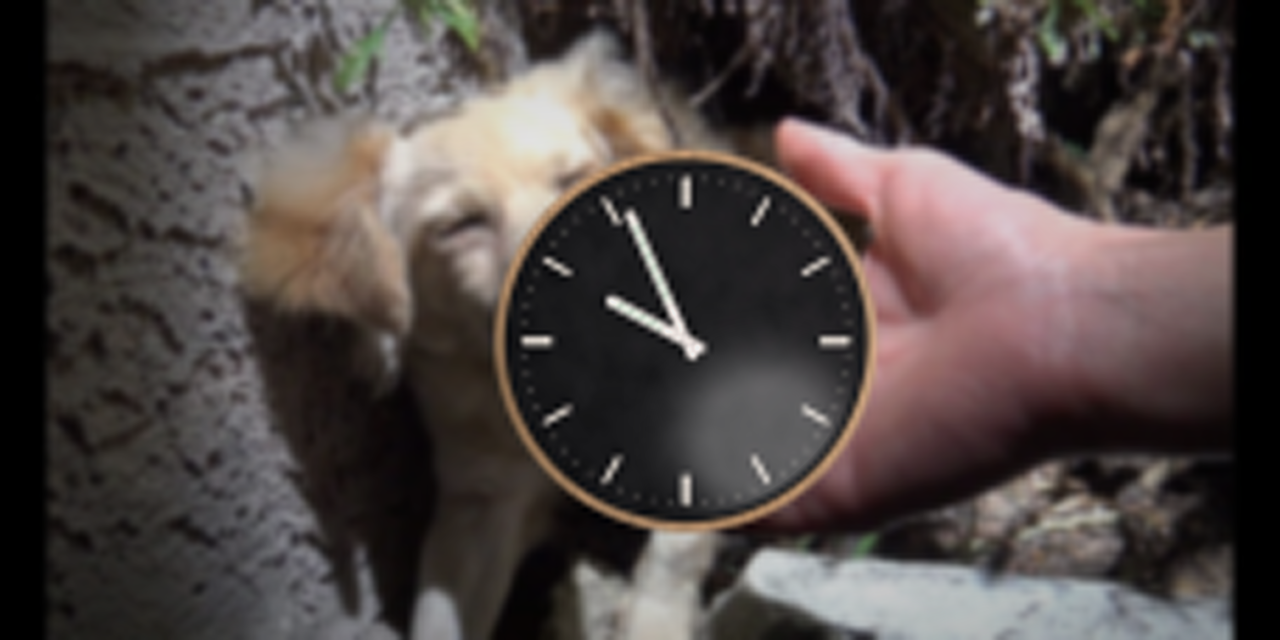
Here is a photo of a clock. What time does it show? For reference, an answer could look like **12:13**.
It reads **9:56**
